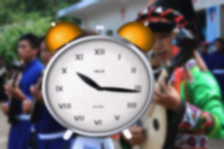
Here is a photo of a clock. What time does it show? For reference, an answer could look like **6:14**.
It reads **10:16**
